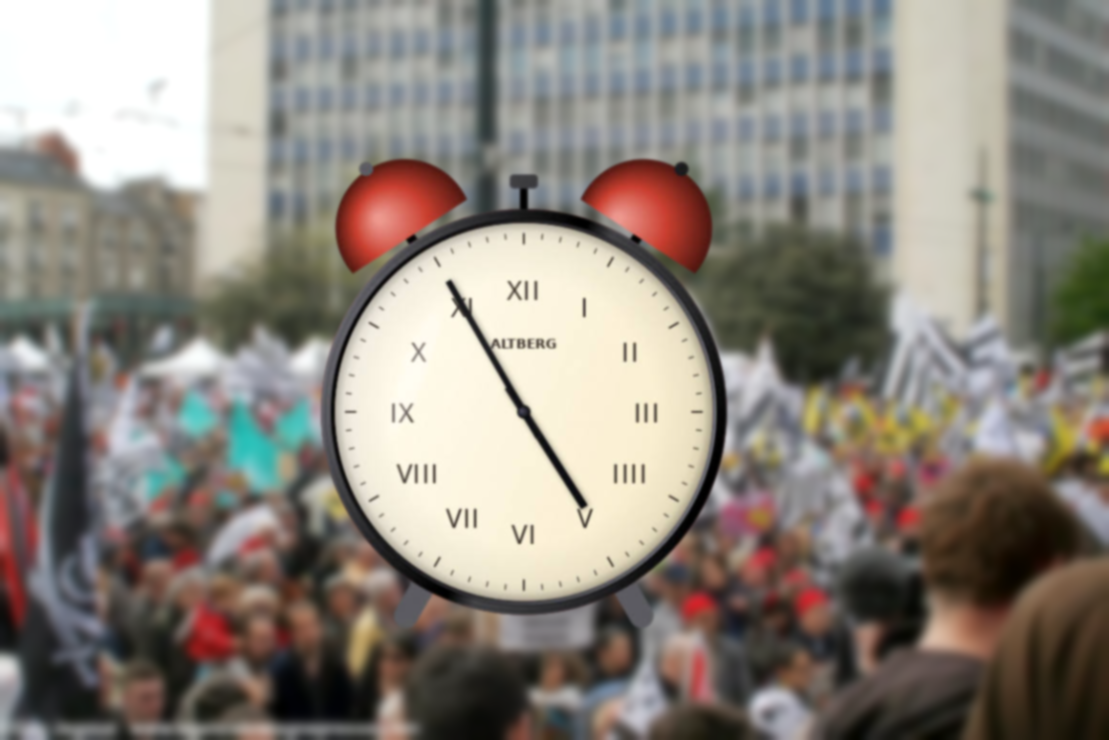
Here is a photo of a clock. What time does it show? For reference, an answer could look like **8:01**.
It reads **4:55**
